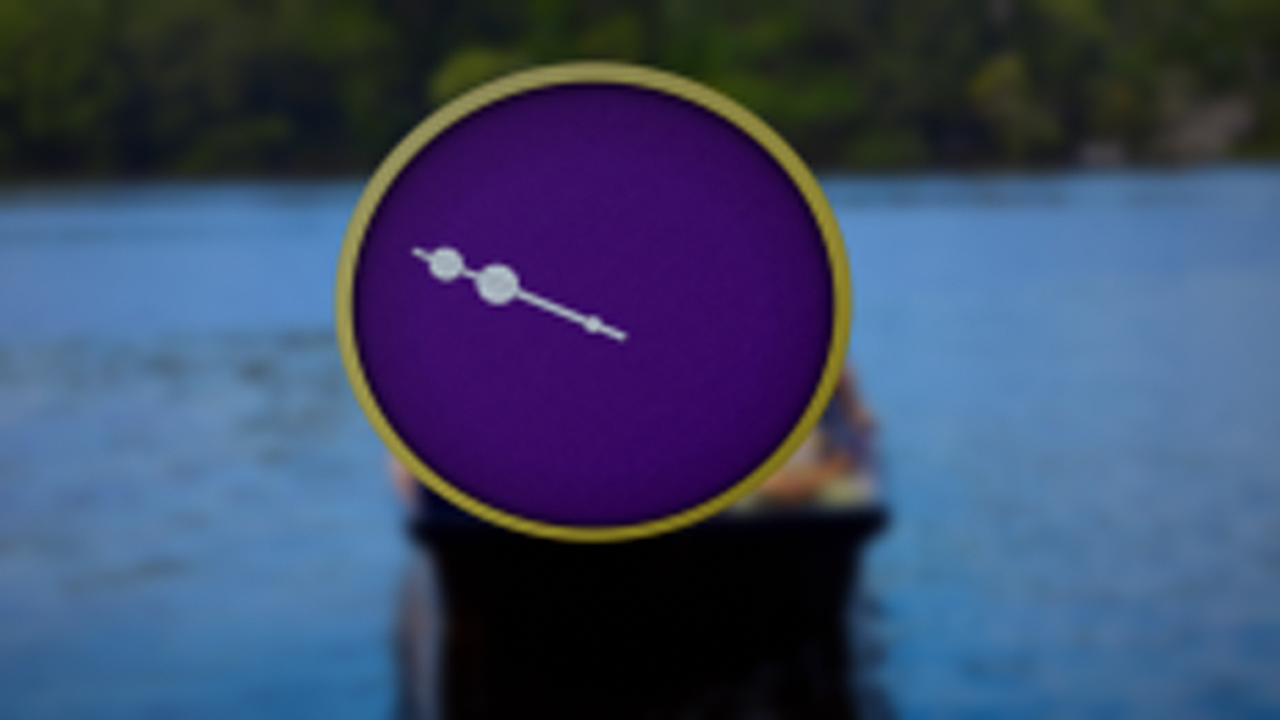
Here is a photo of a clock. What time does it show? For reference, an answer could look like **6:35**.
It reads **9:49**
